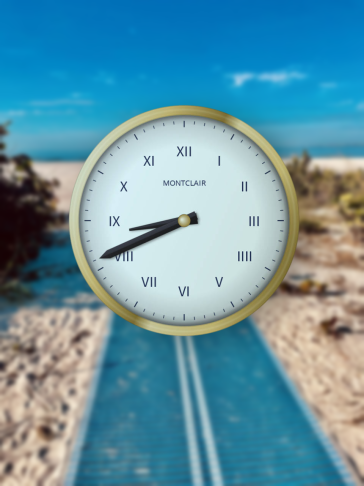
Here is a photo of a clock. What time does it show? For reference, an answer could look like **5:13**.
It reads **8:41**
